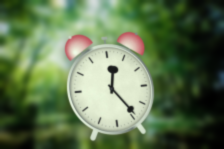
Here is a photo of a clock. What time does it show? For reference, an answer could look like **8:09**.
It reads **12:24**
